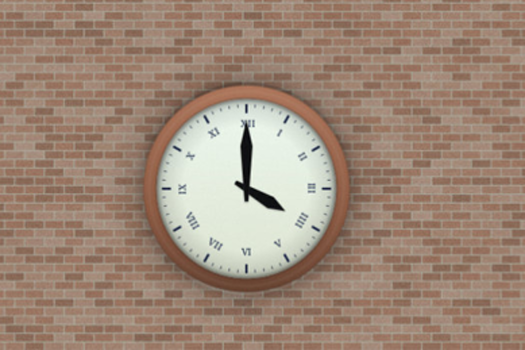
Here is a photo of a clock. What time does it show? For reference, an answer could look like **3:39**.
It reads **4:00**
